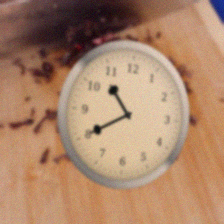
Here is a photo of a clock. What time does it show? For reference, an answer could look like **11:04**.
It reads **10:40**
